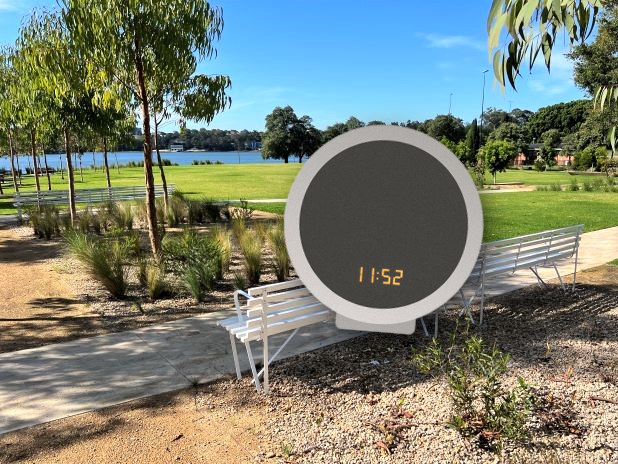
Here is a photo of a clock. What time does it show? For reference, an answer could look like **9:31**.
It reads **11:52**
